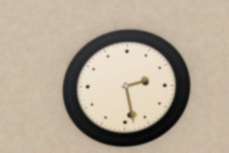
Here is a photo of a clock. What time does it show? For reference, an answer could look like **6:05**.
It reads **2:28**
